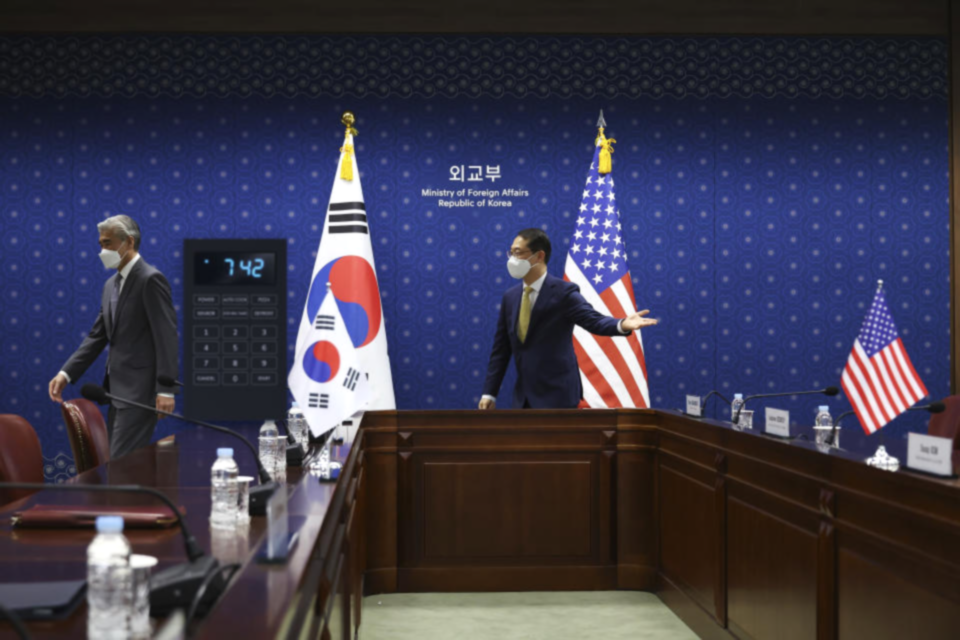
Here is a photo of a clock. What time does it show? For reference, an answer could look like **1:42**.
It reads **7:42**
